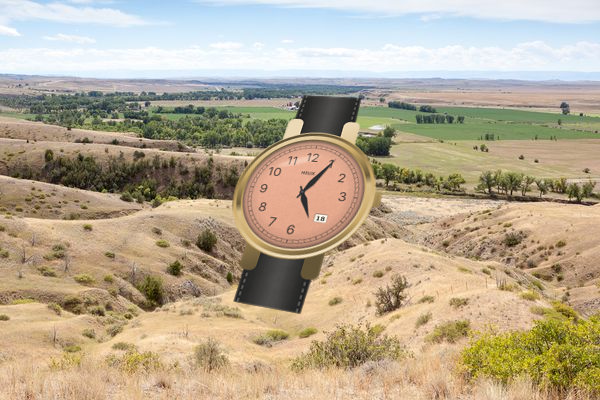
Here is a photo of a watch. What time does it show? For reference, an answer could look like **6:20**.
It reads **5:05**
